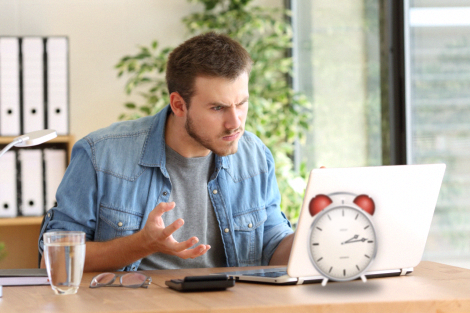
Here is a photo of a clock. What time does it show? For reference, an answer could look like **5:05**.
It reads **2:14**
